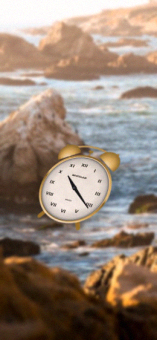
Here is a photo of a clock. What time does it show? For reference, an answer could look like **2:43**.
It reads **10:21**
